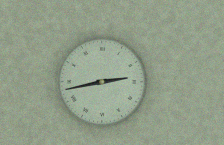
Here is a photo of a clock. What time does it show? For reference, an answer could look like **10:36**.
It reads **2:43**
